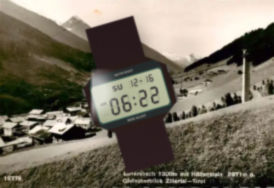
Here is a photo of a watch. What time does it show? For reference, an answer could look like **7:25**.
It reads **6:22**
